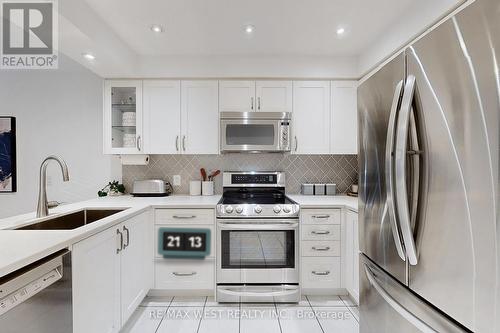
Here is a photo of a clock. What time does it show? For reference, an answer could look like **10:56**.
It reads **21:13**
